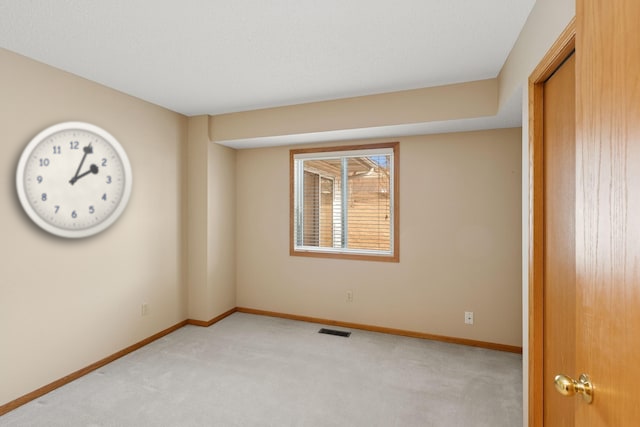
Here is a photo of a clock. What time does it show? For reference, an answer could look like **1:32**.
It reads **2:04**
